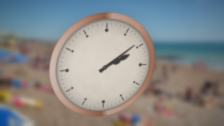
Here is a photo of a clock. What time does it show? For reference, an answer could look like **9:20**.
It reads **2:09**
